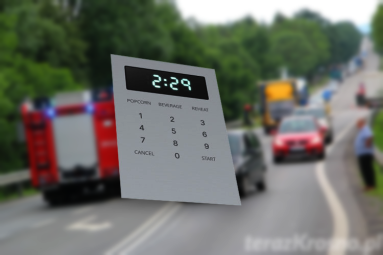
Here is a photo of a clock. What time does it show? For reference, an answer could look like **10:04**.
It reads **2:29**
